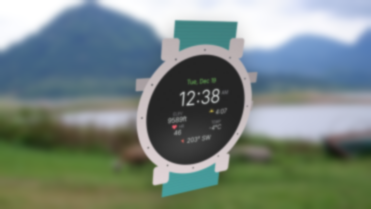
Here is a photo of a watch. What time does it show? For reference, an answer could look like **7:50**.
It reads **12:38**
